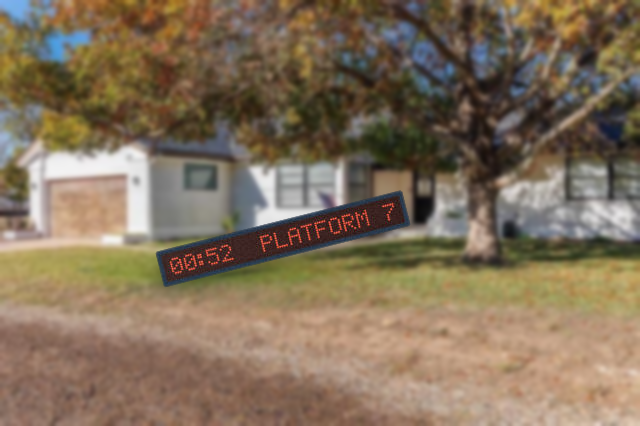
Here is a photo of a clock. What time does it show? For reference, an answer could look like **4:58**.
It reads **0:52**
